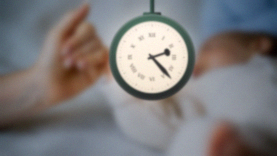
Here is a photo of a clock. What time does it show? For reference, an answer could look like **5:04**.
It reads **2:23**
